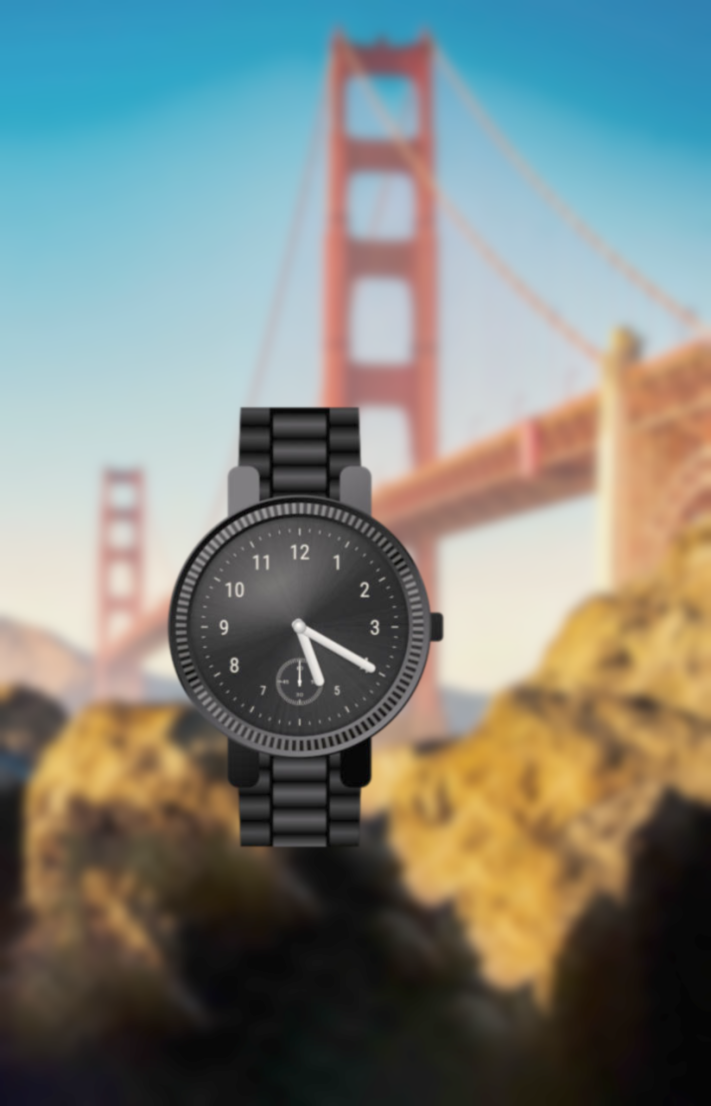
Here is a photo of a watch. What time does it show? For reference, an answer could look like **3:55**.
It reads **5:20**
